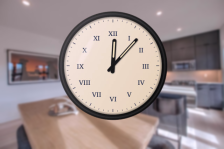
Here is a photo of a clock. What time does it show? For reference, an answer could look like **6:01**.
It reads **12:07**
